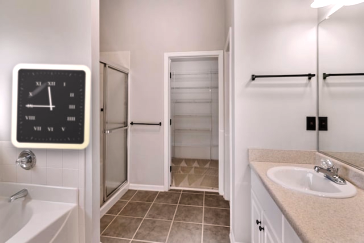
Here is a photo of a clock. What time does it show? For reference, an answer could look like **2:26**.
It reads **11:45**
